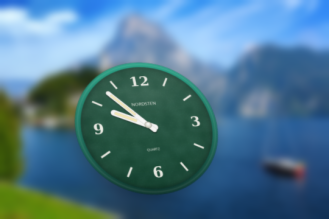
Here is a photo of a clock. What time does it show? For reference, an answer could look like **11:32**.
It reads **9:53**
